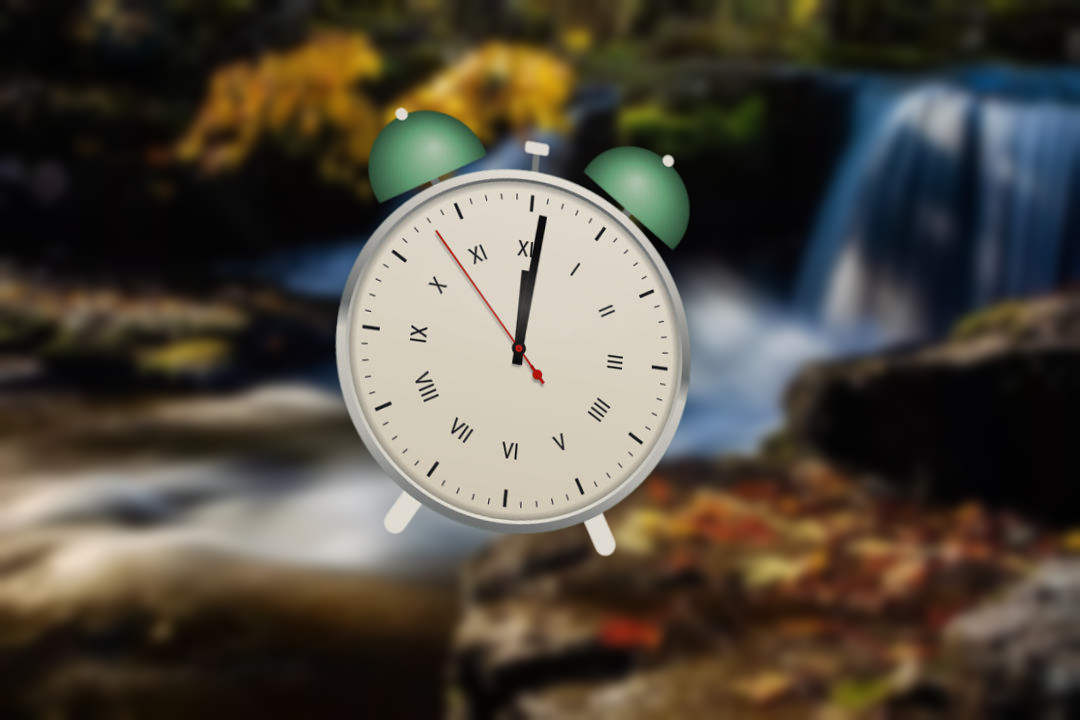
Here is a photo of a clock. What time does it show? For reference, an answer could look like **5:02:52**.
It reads **12:00:53**
